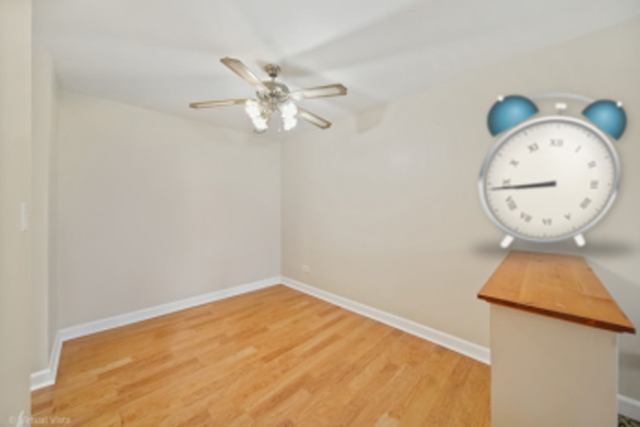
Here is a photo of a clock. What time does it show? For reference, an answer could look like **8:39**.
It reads **8:44**
